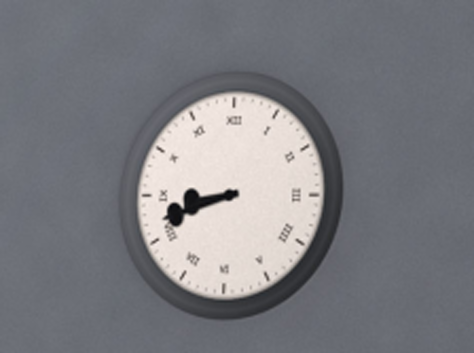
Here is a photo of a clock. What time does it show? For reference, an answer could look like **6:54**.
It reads **8:42**
